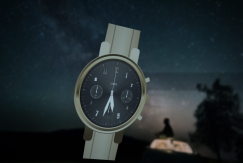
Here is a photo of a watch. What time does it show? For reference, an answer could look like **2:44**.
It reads **5:32**
